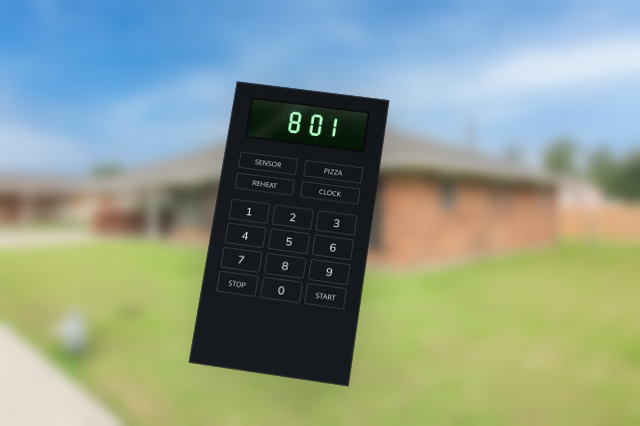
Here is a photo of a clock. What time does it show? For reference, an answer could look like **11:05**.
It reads **8:01**
